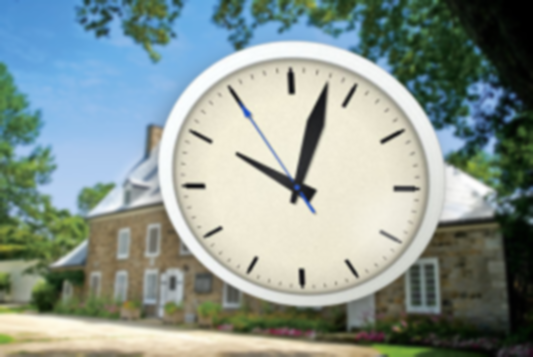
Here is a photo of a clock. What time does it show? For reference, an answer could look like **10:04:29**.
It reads **10:02:55**
